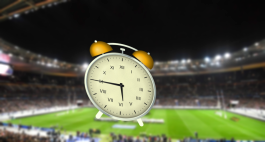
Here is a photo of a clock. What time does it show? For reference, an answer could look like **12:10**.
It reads **5:45**
